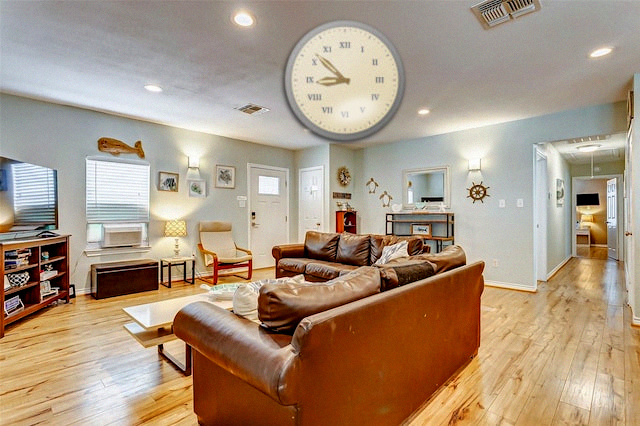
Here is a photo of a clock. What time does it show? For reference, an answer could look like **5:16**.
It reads **8:52**
